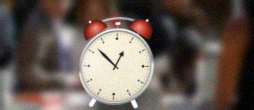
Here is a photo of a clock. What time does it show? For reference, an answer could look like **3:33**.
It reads **12:52**
